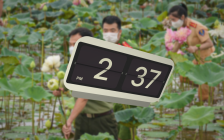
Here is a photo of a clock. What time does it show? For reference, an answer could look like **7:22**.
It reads **2:37**
